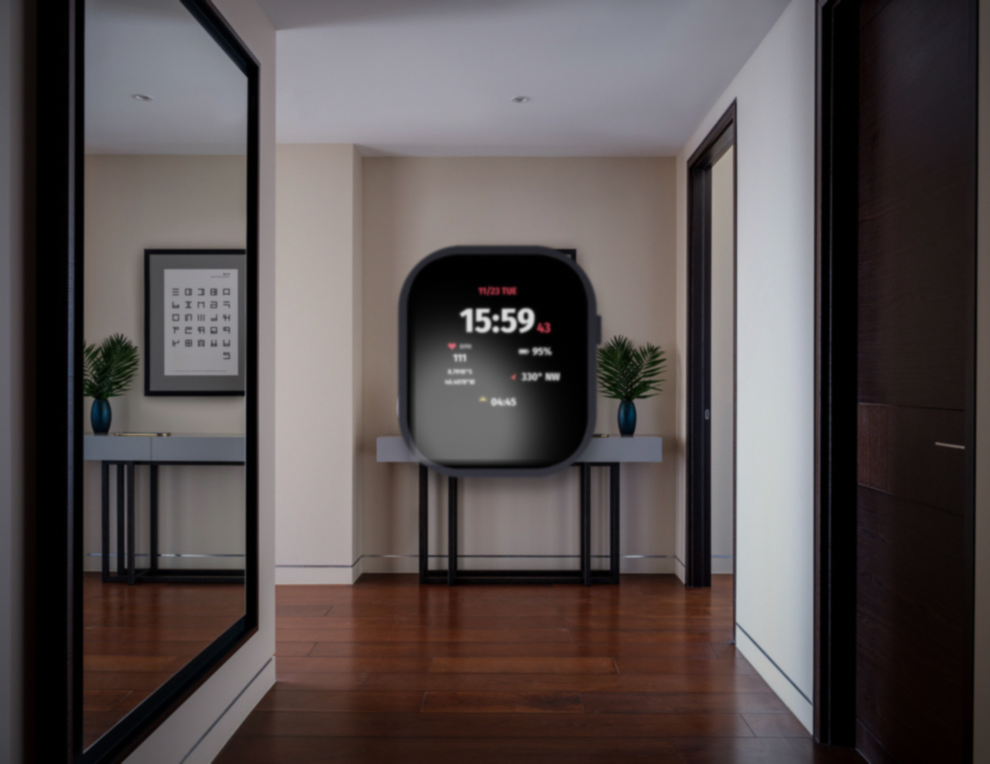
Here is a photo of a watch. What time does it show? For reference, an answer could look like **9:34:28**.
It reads **15:59:43**
